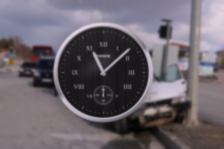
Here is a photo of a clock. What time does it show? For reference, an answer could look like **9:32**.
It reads **11:08**
